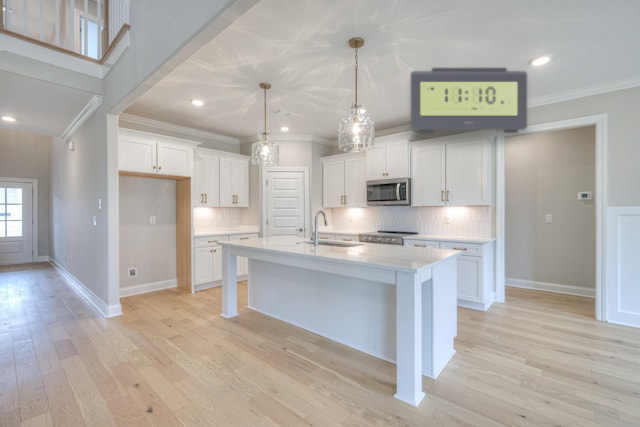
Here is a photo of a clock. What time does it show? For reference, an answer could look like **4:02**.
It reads **11:10**
